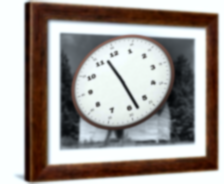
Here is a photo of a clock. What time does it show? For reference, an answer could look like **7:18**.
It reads **11:28**
